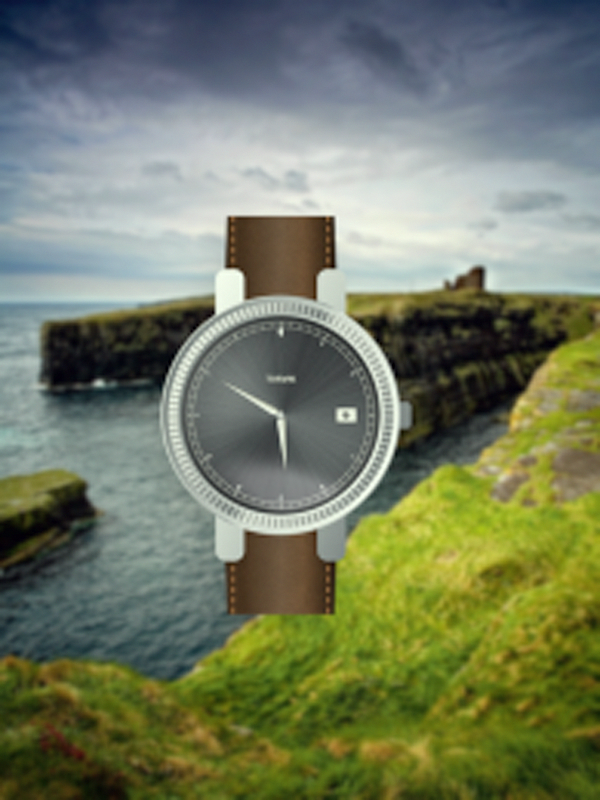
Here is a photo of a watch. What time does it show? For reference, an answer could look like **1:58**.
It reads **5:50**
